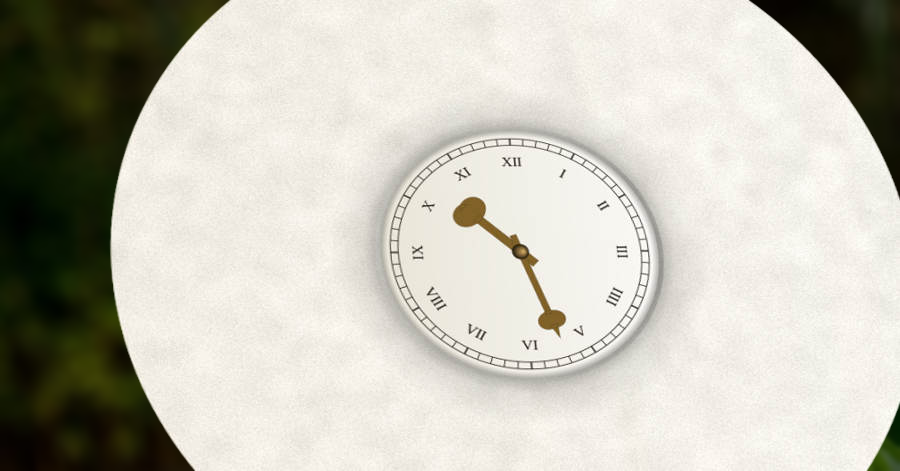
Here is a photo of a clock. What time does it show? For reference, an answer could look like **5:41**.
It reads **10:27**
